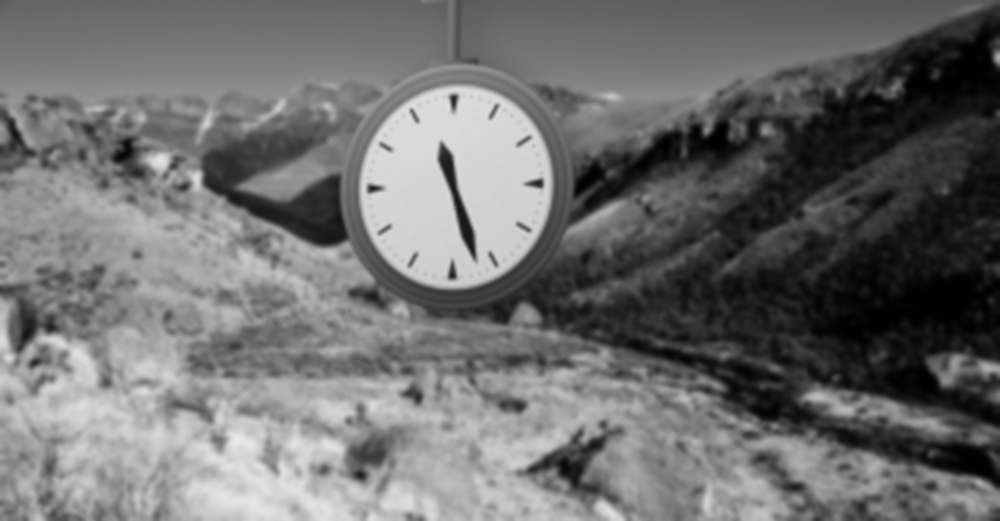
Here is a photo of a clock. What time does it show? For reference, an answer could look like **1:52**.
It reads **11:27**
